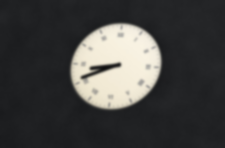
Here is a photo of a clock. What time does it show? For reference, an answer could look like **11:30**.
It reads **8:41**
